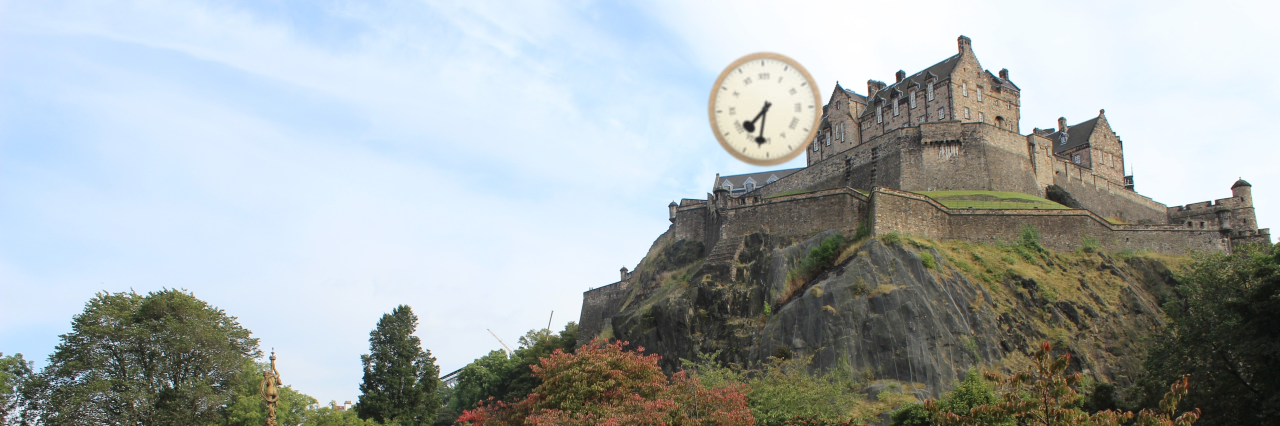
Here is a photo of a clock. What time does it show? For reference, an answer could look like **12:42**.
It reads **7:32**
